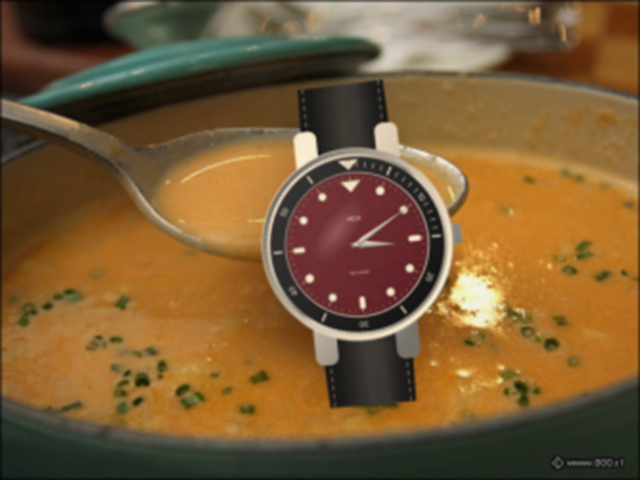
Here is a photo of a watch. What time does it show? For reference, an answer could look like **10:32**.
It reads **3:10**
